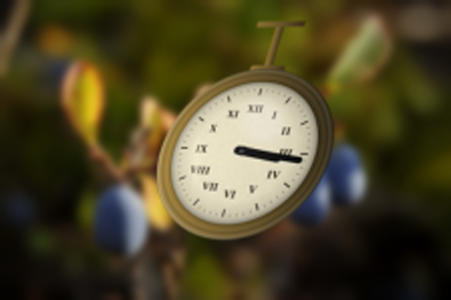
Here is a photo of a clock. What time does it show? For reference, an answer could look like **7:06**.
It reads **3:16**
